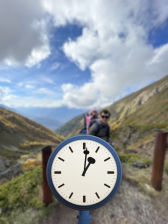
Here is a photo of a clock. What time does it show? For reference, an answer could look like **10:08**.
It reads **1:01**
